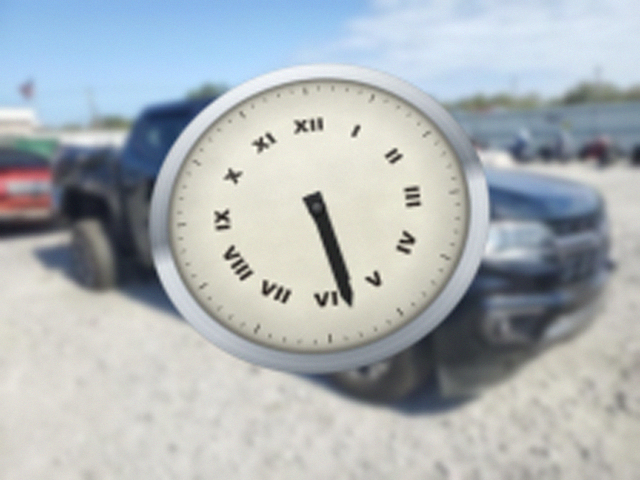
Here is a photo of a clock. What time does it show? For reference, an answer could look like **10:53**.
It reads **5:28**
